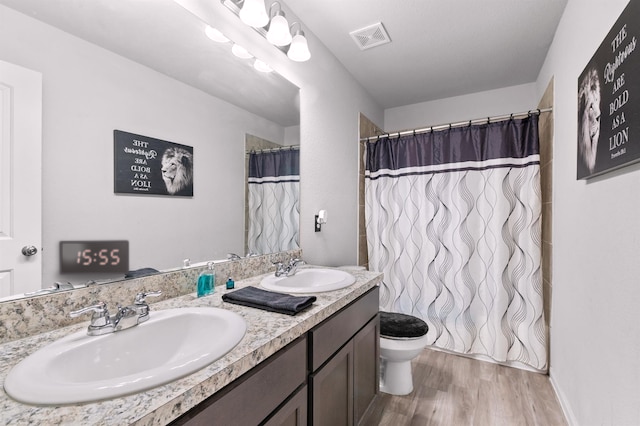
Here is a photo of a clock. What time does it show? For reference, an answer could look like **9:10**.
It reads **15:55**
